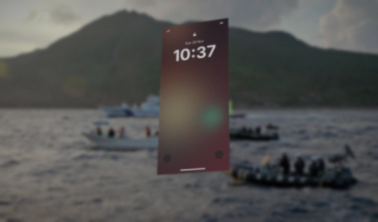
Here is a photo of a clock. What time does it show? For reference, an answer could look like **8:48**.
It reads **10:37**
